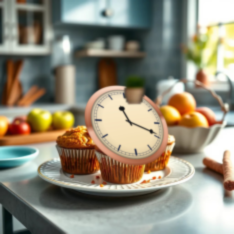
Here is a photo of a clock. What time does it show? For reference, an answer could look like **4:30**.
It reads **11:19**
